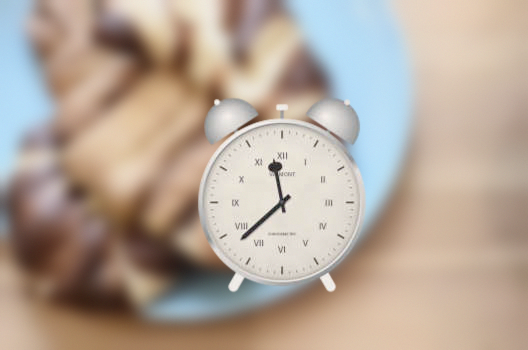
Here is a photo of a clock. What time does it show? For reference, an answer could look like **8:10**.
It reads **11:38**
